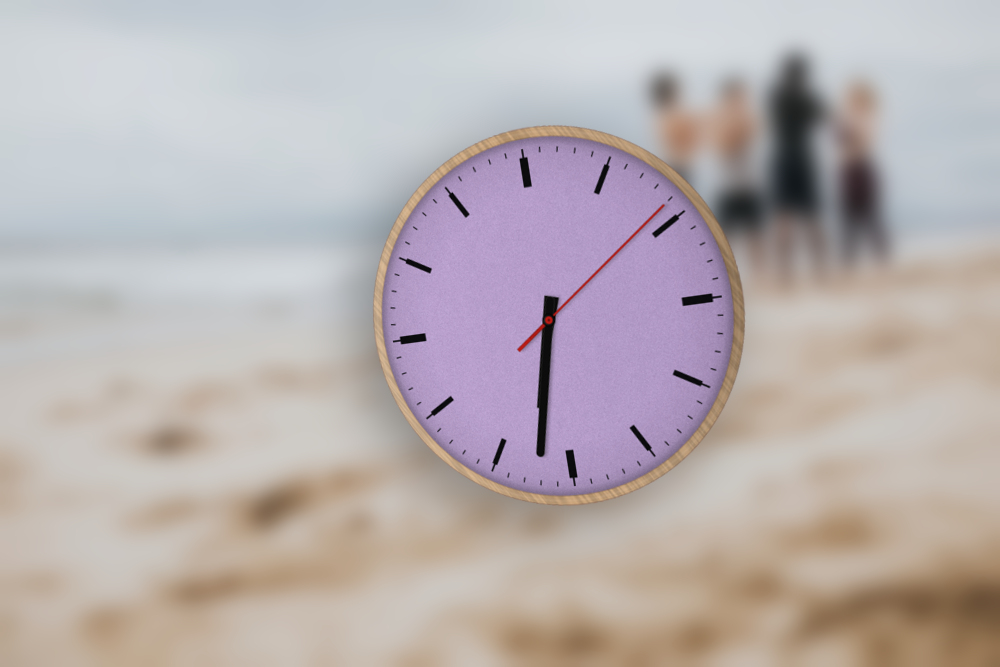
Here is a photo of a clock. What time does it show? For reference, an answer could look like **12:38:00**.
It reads **6:32:09**
